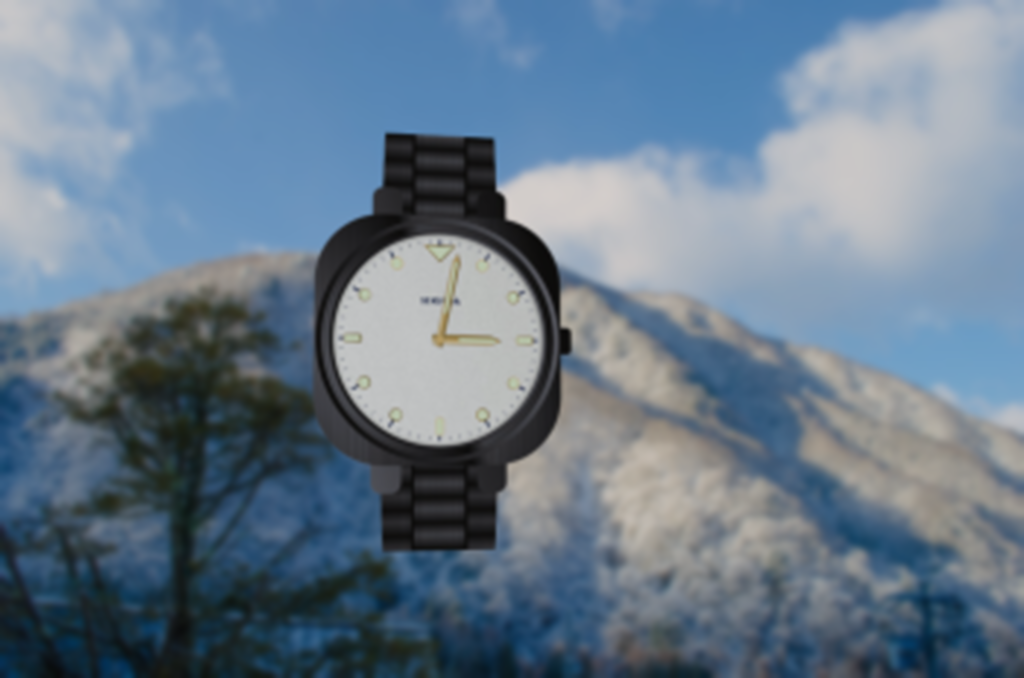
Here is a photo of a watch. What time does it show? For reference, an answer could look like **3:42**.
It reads **3:02**
